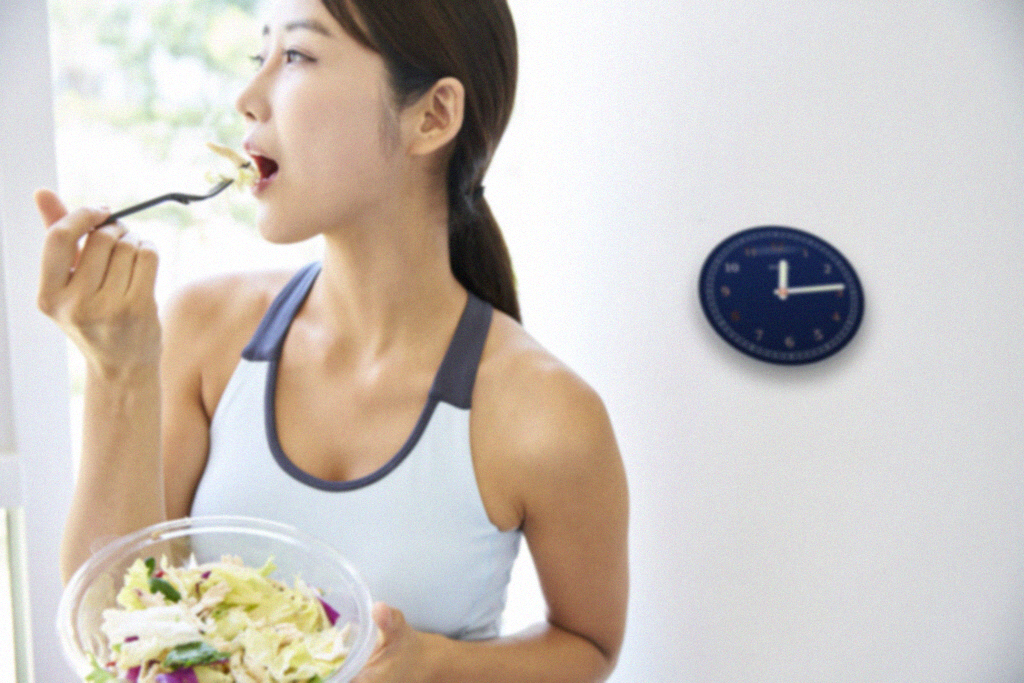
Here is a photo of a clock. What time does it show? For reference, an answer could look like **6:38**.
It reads **12:14**
